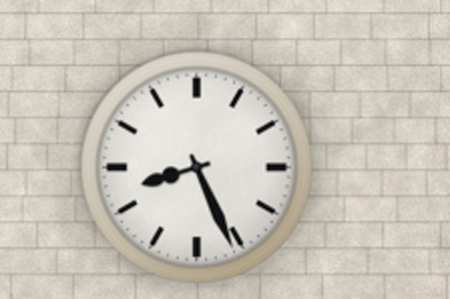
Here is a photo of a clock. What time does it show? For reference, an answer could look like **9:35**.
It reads **8:26**
